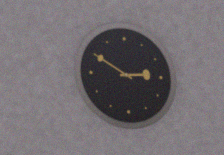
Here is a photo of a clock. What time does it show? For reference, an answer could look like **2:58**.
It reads **2:50**
